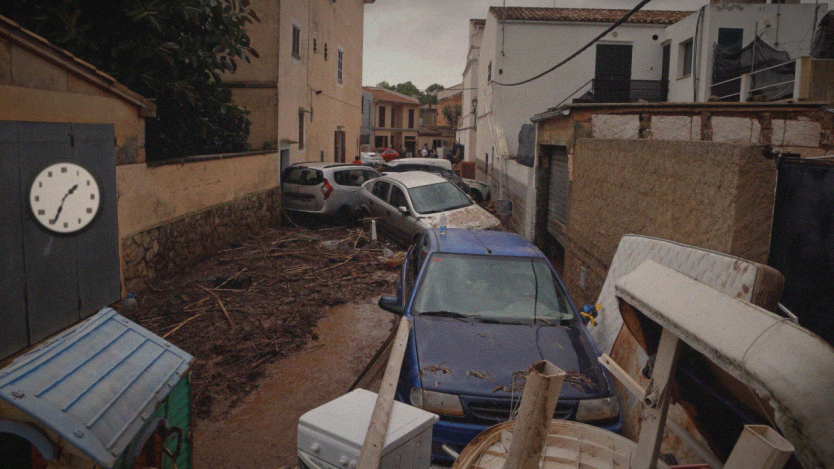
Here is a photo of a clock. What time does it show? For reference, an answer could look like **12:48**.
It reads **1:34**
